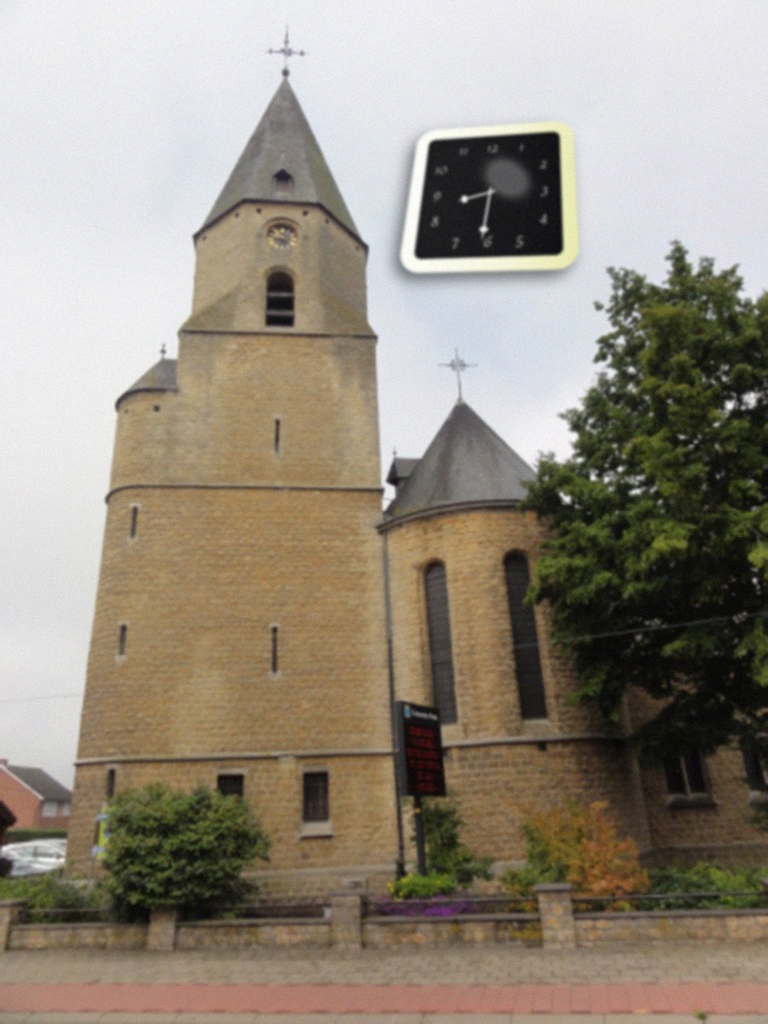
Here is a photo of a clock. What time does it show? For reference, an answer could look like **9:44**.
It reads **8:31**
